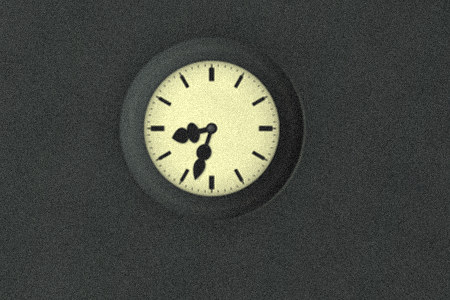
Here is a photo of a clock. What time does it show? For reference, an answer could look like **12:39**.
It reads **8:33**
